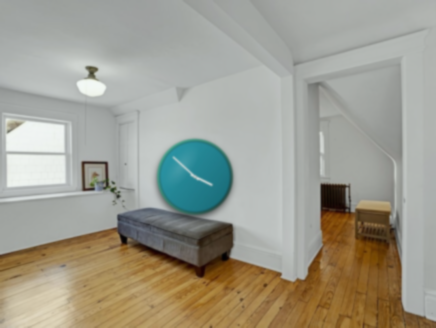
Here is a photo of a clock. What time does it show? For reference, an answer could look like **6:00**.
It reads **3:52**
